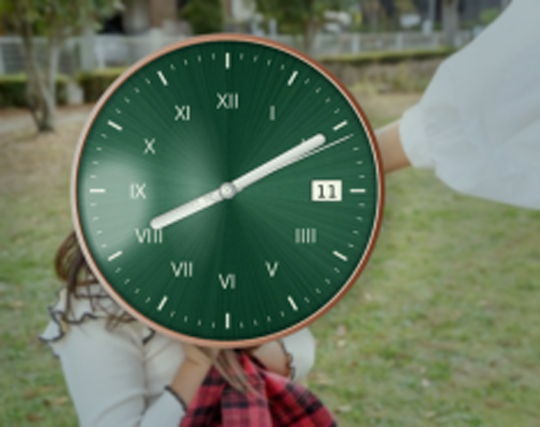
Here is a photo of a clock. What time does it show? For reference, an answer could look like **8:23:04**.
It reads **8:10:11**
